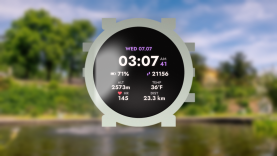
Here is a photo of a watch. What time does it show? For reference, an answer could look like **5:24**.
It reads **3:07**
